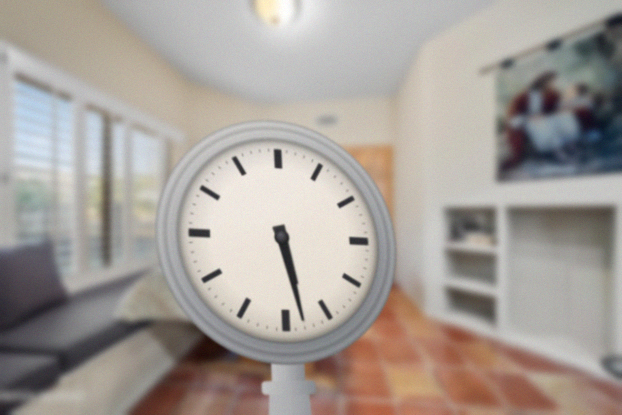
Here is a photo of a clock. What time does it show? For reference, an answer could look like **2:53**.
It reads **5:28**
